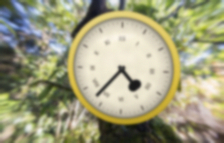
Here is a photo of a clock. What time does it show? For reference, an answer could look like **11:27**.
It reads **4:37**
